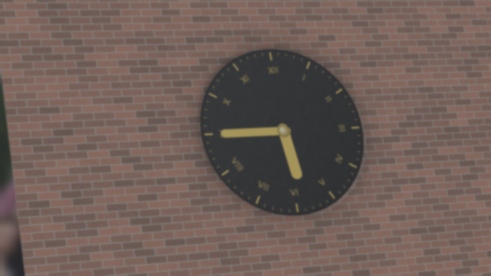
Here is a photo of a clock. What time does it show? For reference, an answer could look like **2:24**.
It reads **5:45**
